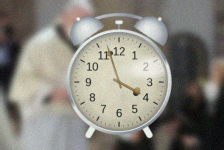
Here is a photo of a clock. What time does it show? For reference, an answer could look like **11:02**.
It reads **3:57**
